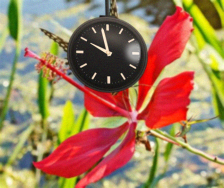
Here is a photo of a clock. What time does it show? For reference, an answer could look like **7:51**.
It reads **9:58**
